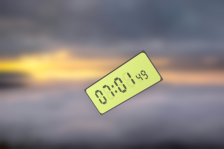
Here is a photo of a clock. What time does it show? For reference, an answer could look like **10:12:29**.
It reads **7:01:49**
